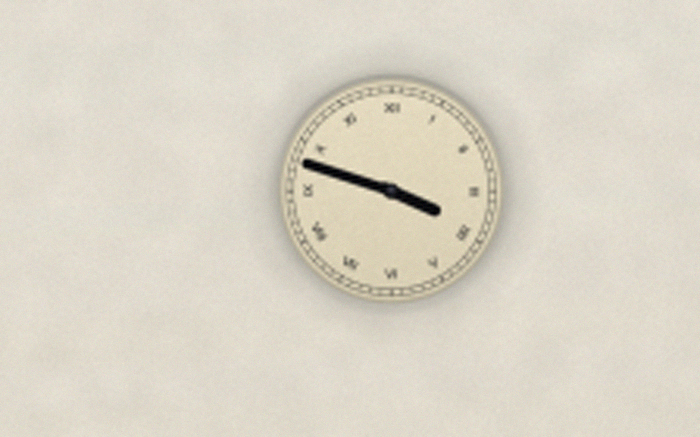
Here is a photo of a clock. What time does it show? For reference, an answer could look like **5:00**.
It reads **3:48**
